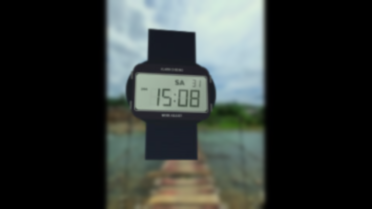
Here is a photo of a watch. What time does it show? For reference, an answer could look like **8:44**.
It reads **15:08**
